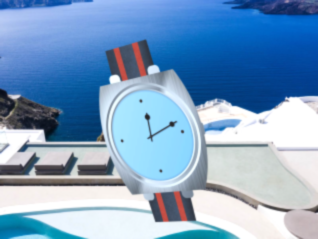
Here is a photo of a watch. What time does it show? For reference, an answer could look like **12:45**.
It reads **12:12**
